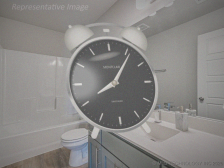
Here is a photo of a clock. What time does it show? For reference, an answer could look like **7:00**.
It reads **8:06**
